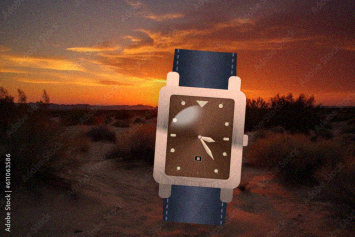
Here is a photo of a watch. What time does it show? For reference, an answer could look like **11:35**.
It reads **3:24**
